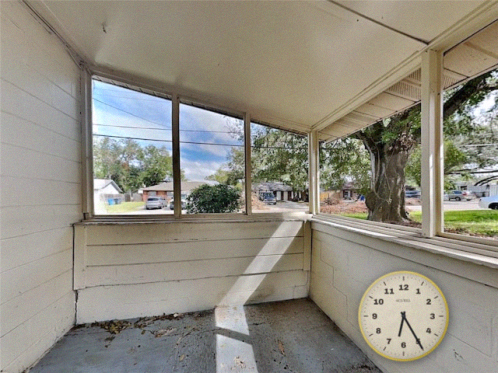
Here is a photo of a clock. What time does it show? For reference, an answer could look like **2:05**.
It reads **6:25**
